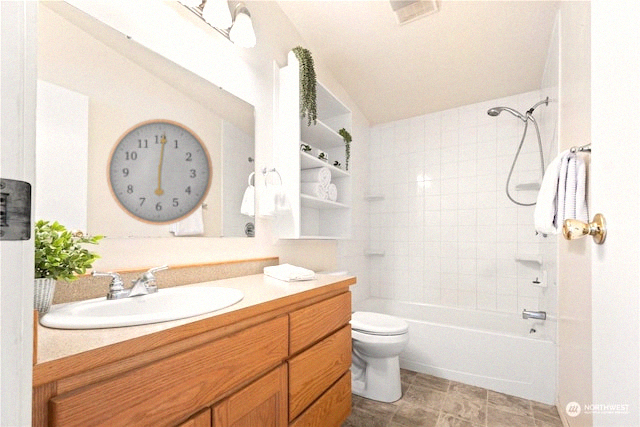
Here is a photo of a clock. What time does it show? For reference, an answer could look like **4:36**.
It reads **6:01**
